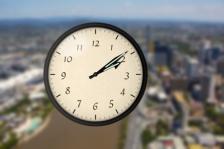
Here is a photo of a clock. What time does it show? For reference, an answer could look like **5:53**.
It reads **2:09**
